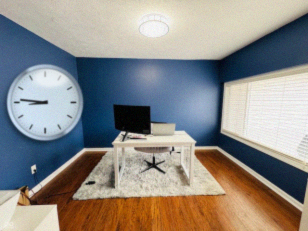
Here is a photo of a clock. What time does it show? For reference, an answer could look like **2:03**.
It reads **8:46**
